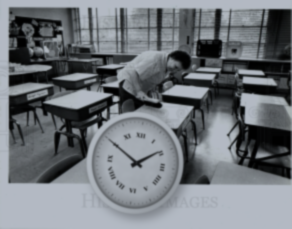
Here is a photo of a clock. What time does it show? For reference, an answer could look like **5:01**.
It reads **1:50**
